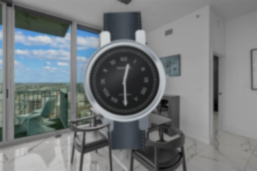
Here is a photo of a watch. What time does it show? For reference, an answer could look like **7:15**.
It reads **12:30**
